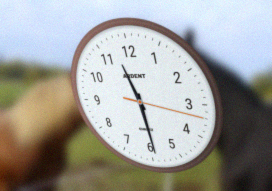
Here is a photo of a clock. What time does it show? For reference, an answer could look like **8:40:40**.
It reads **11:29:17**
